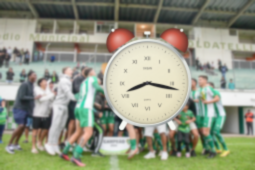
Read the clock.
8:17
